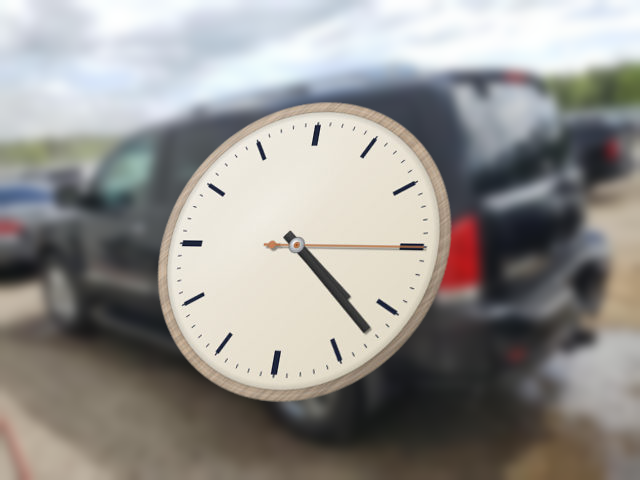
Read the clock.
4:22:15
